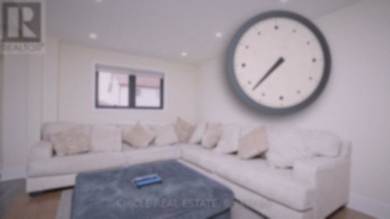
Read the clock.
7:38
